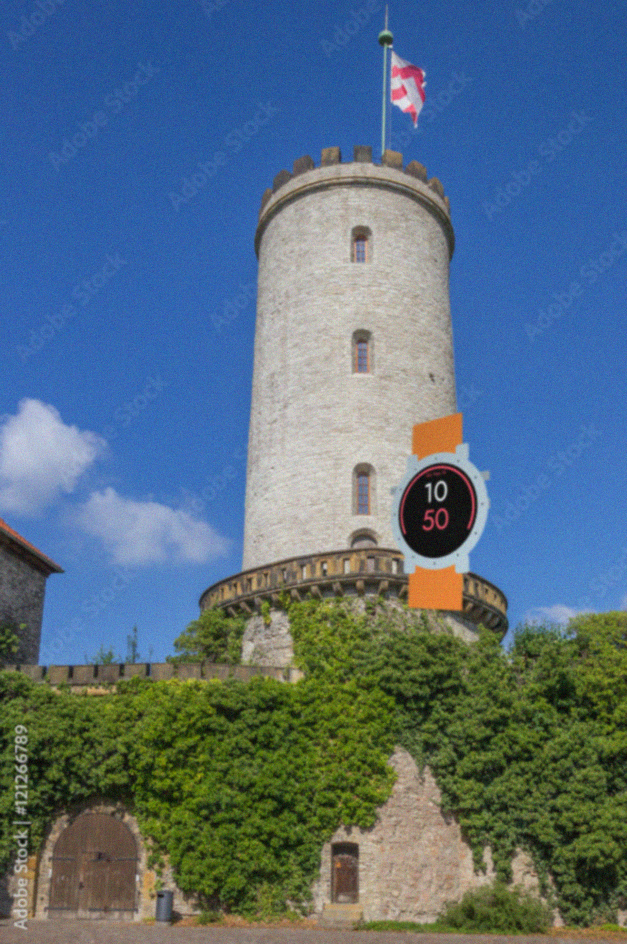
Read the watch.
10:50
